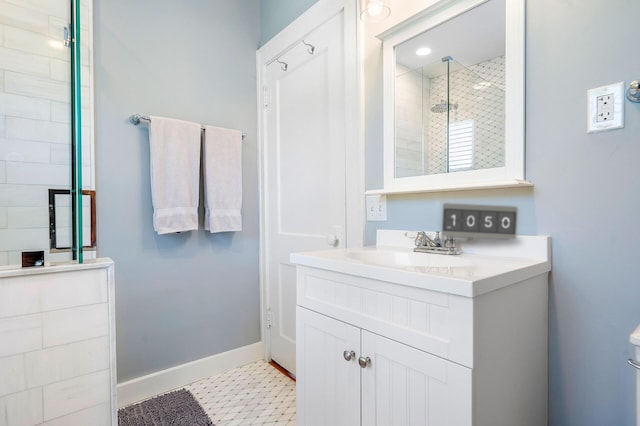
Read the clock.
10:50
